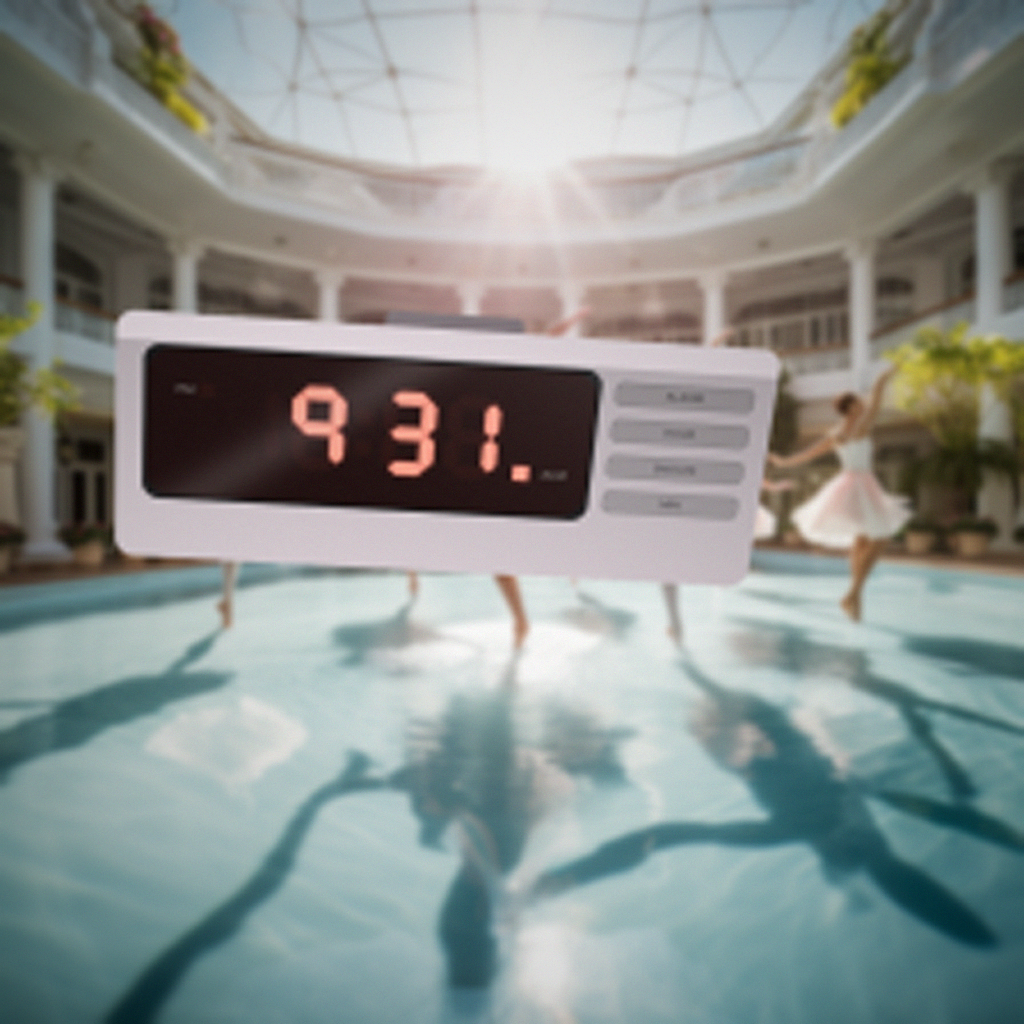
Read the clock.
9:31
